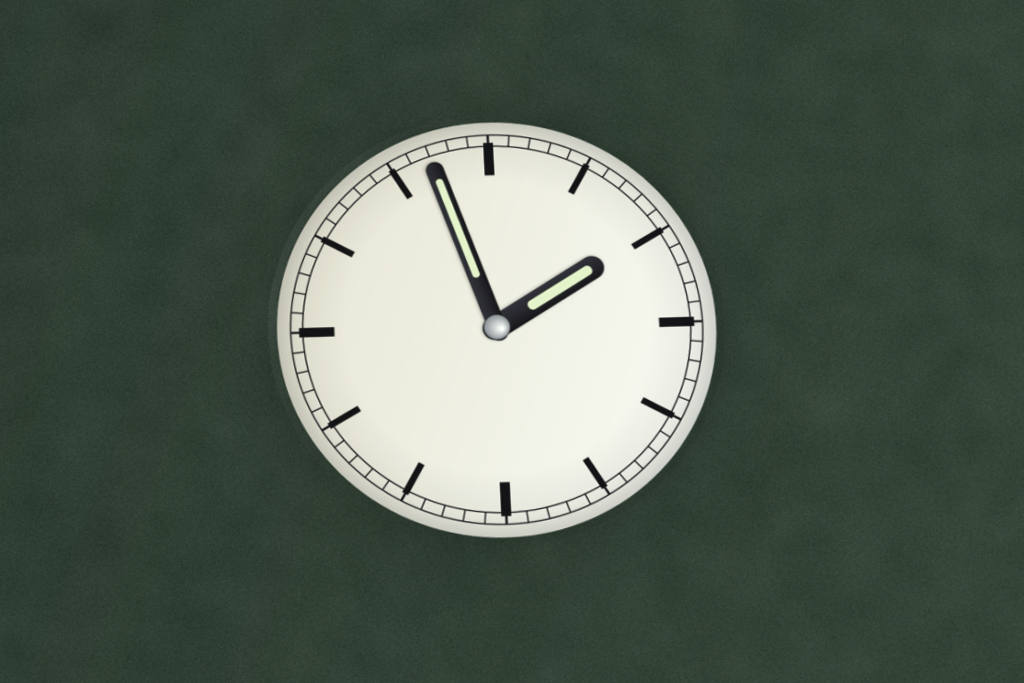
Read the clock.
1:57
